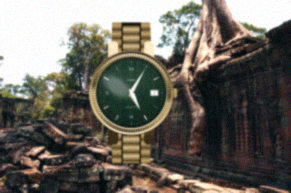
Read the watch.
5:05
